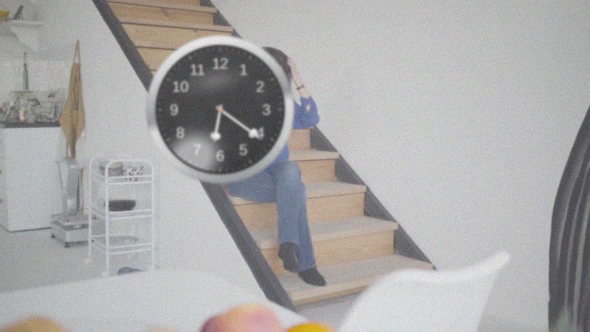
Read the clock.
6:21
